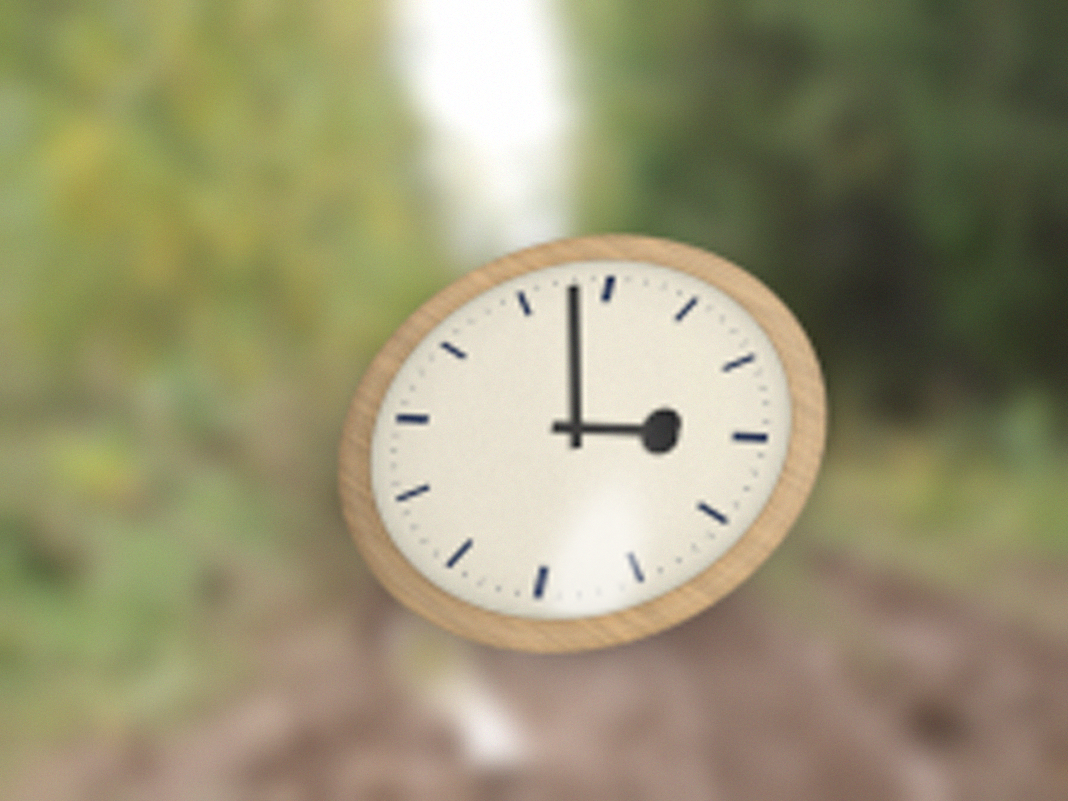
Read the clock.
2:58
